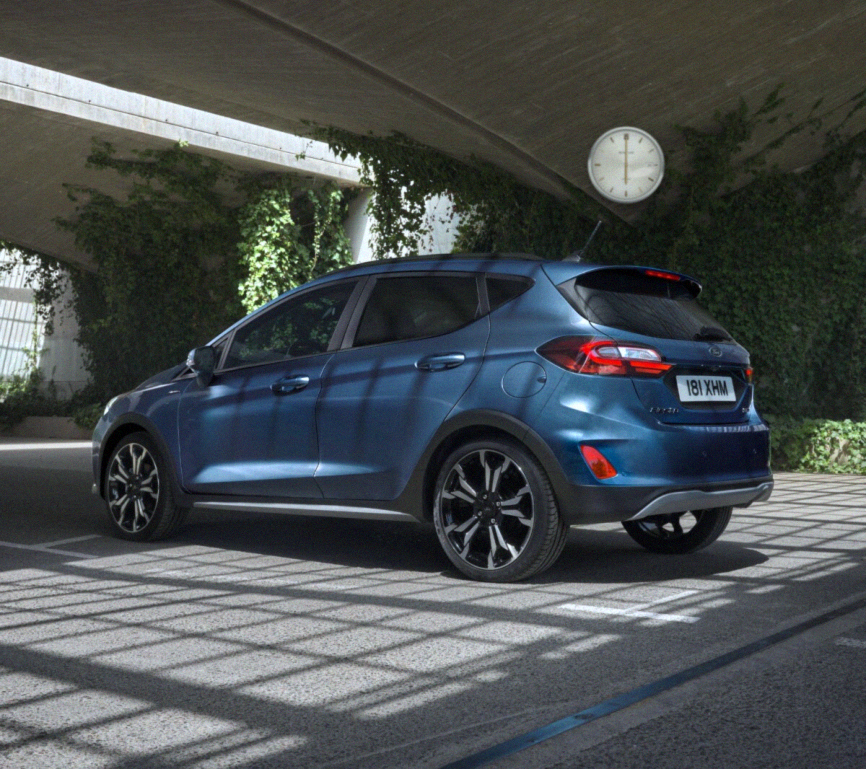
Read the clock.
6:00
